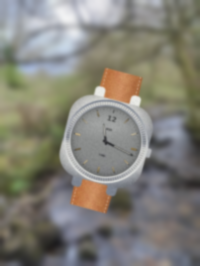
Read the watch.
11:17
